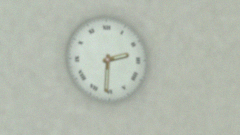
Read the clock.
2:31
